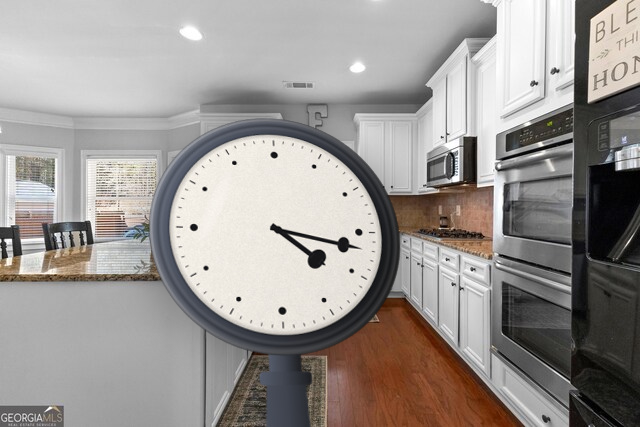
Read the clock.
4:17
